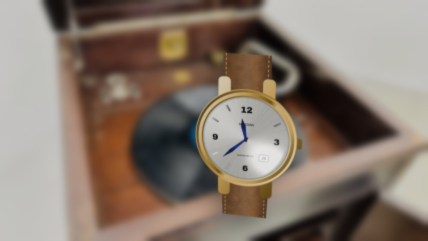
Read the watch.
11:38
